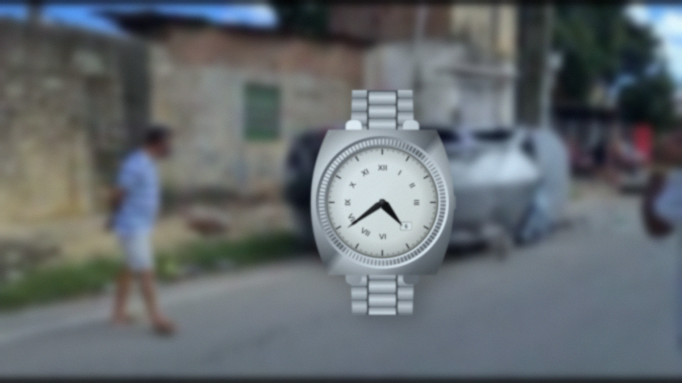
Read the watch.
4:39
